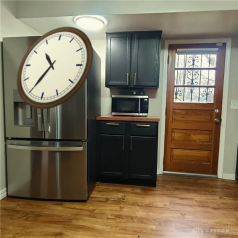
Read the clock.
10:35
